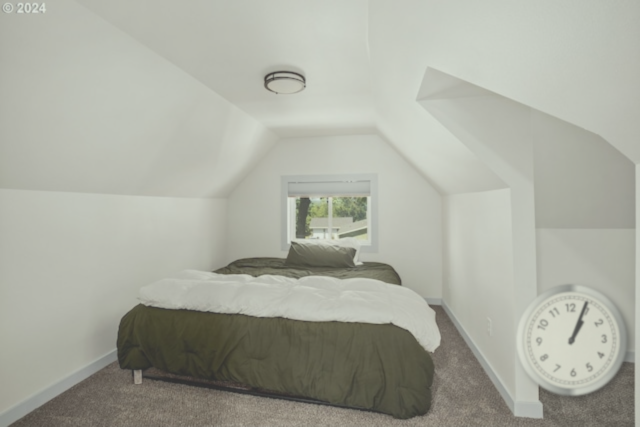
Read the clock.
1:04
